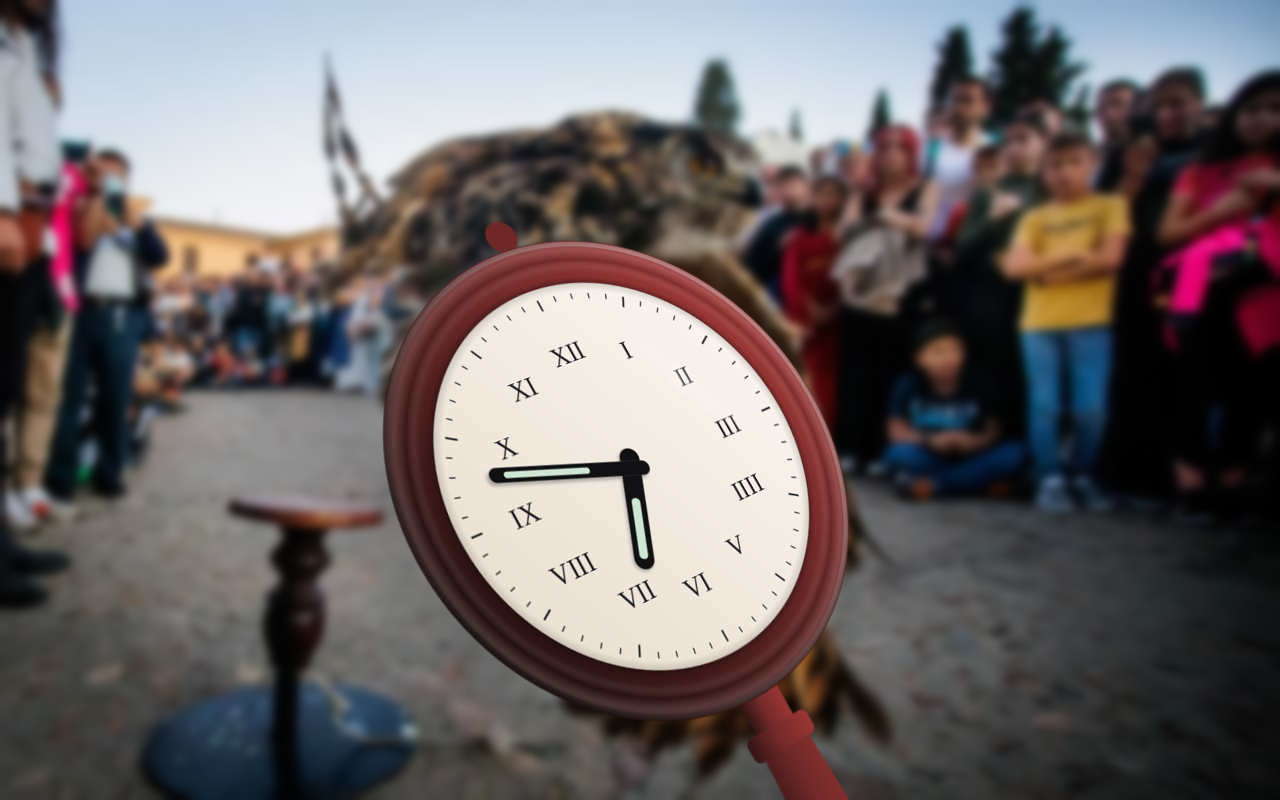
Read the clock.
6:48
